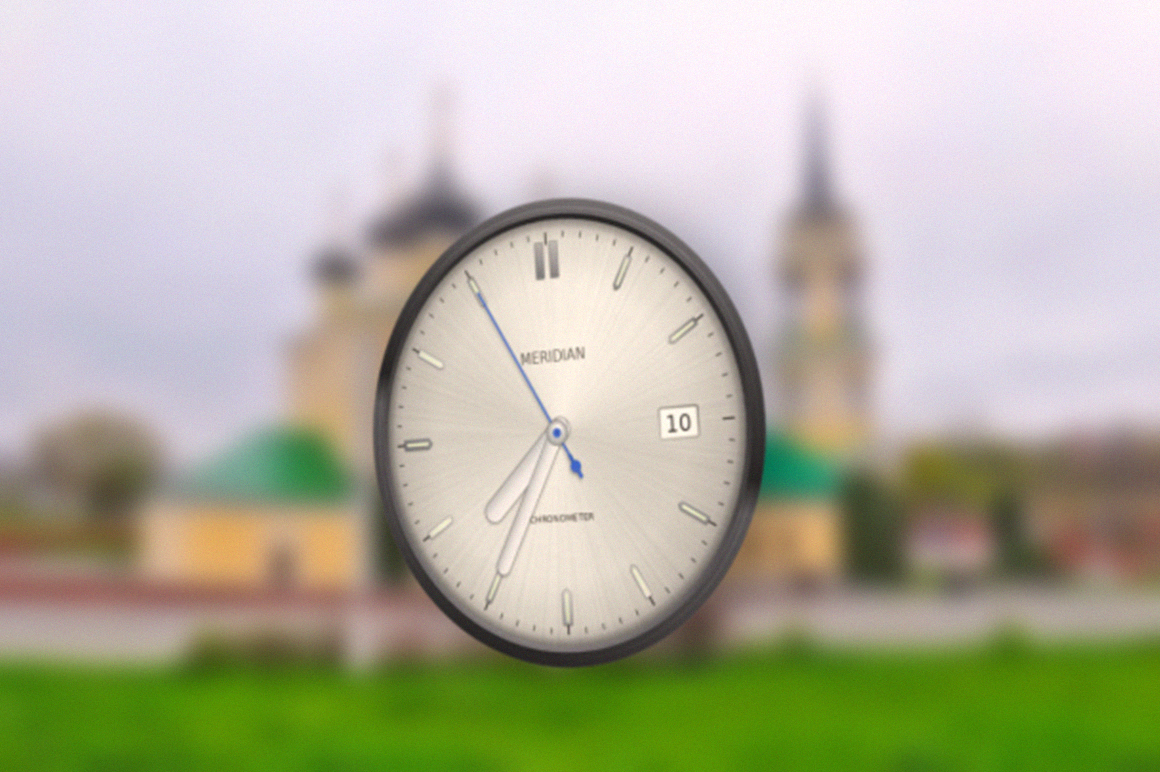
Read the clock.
7:34:55
